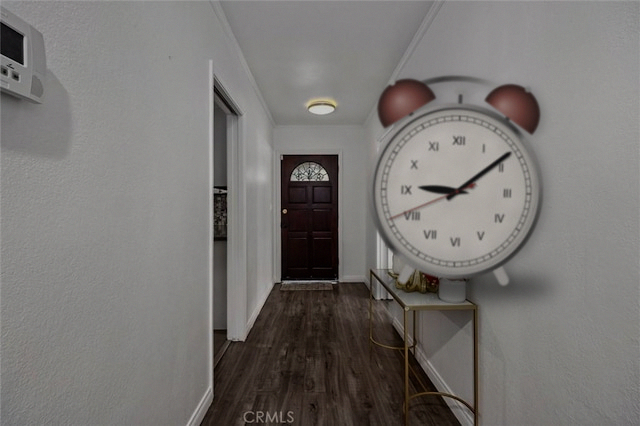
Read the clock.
9:08:41
